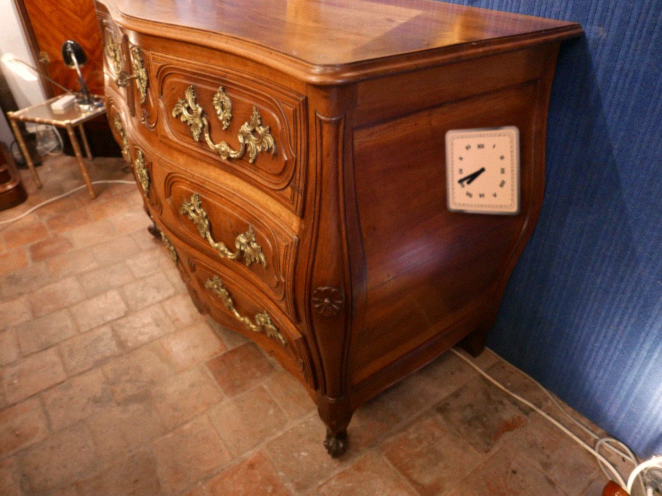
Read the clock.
7:41
